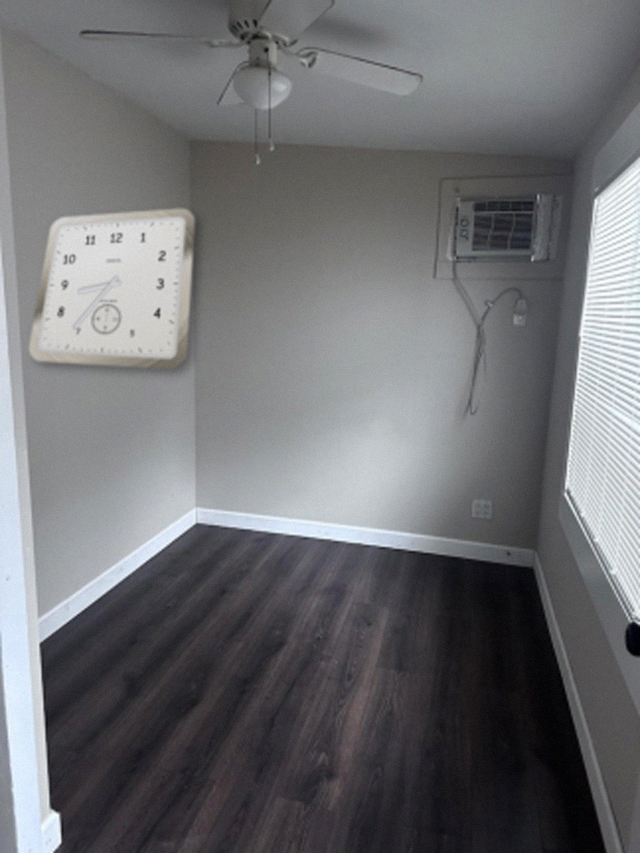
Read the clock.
8:36
